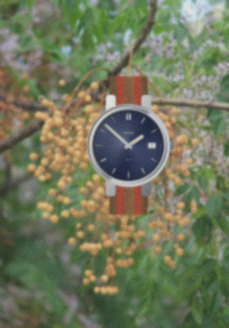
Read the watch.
1:52
